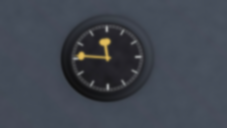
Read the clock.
11:46
